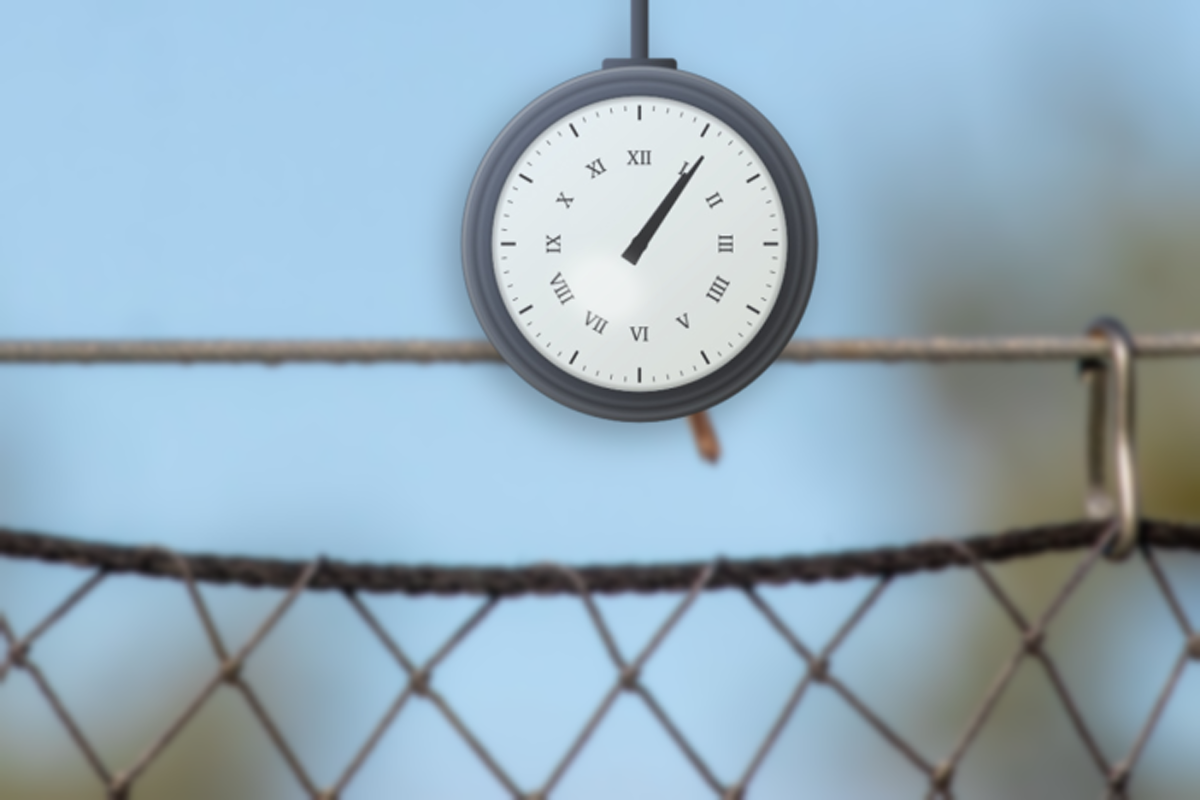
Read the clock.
1:06
